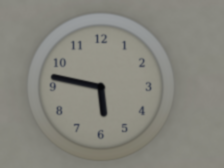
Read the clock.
5:47
